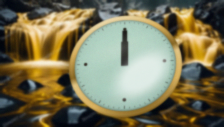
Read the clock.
12:00
